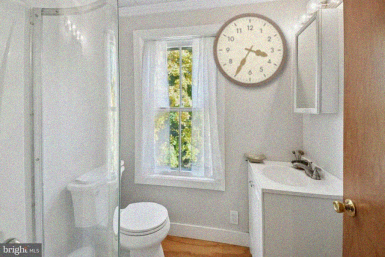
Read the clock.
3:35
